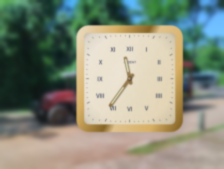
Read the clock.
11:36
